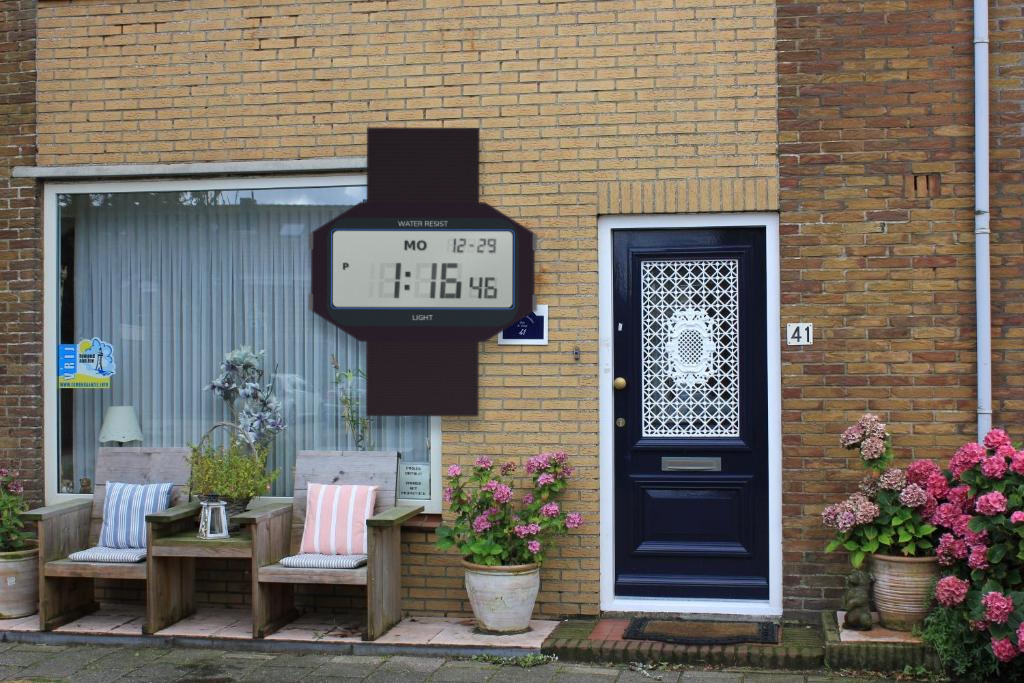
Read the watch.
1:16:46
